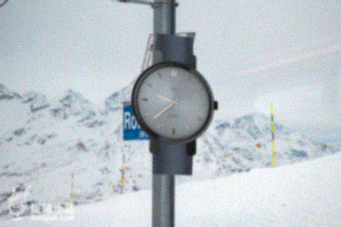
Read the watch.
9:38
